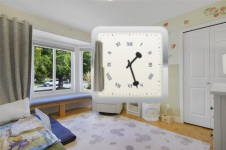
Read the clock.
1:27
